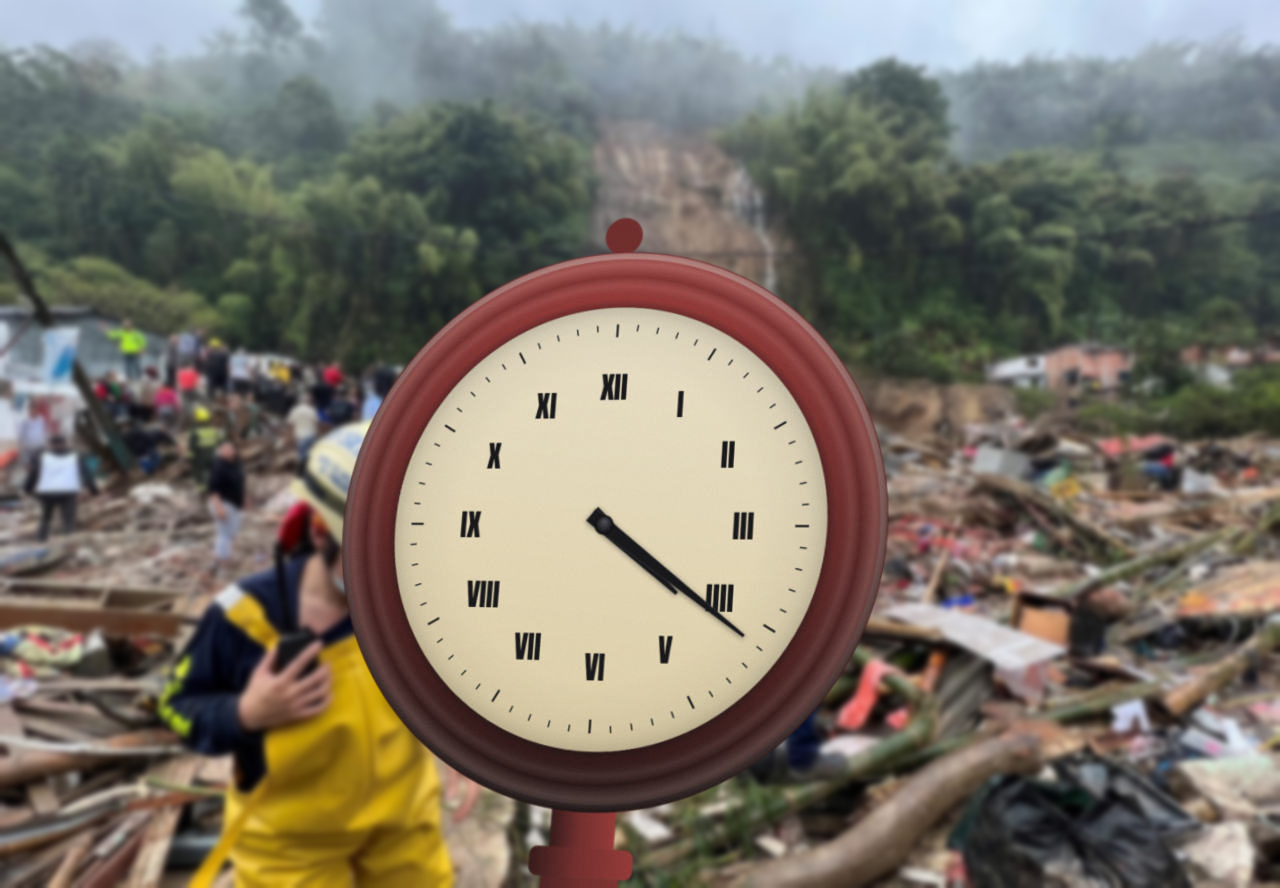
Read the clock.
4:21
